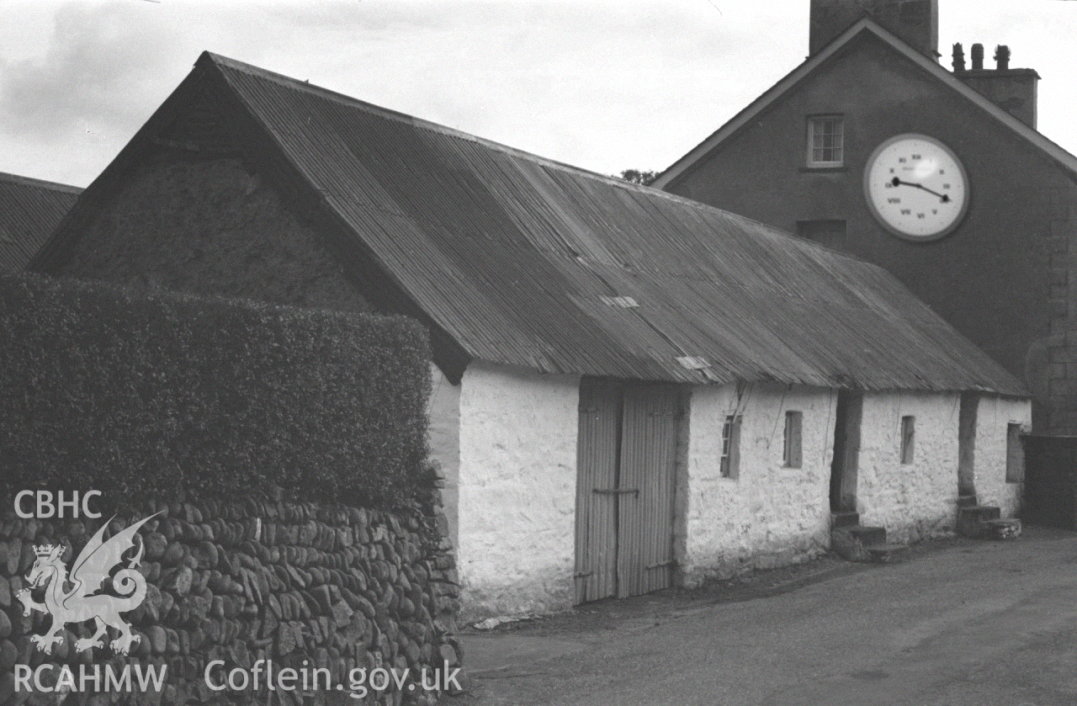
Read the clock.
9:19
